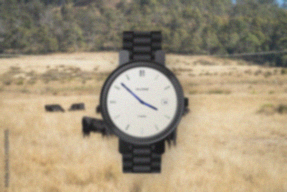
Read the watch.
3:52
